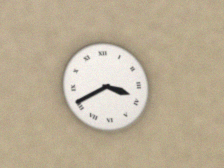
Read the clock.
3:41
